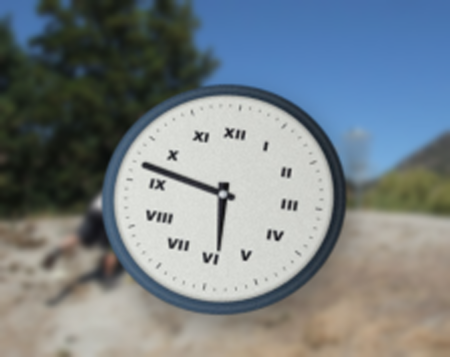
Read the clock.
5:47
